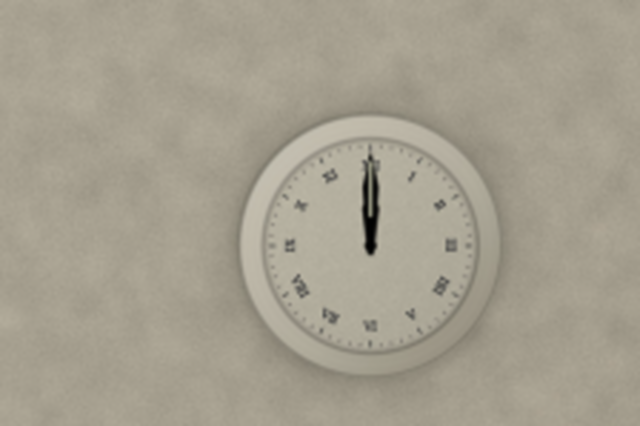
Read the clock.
12:00
